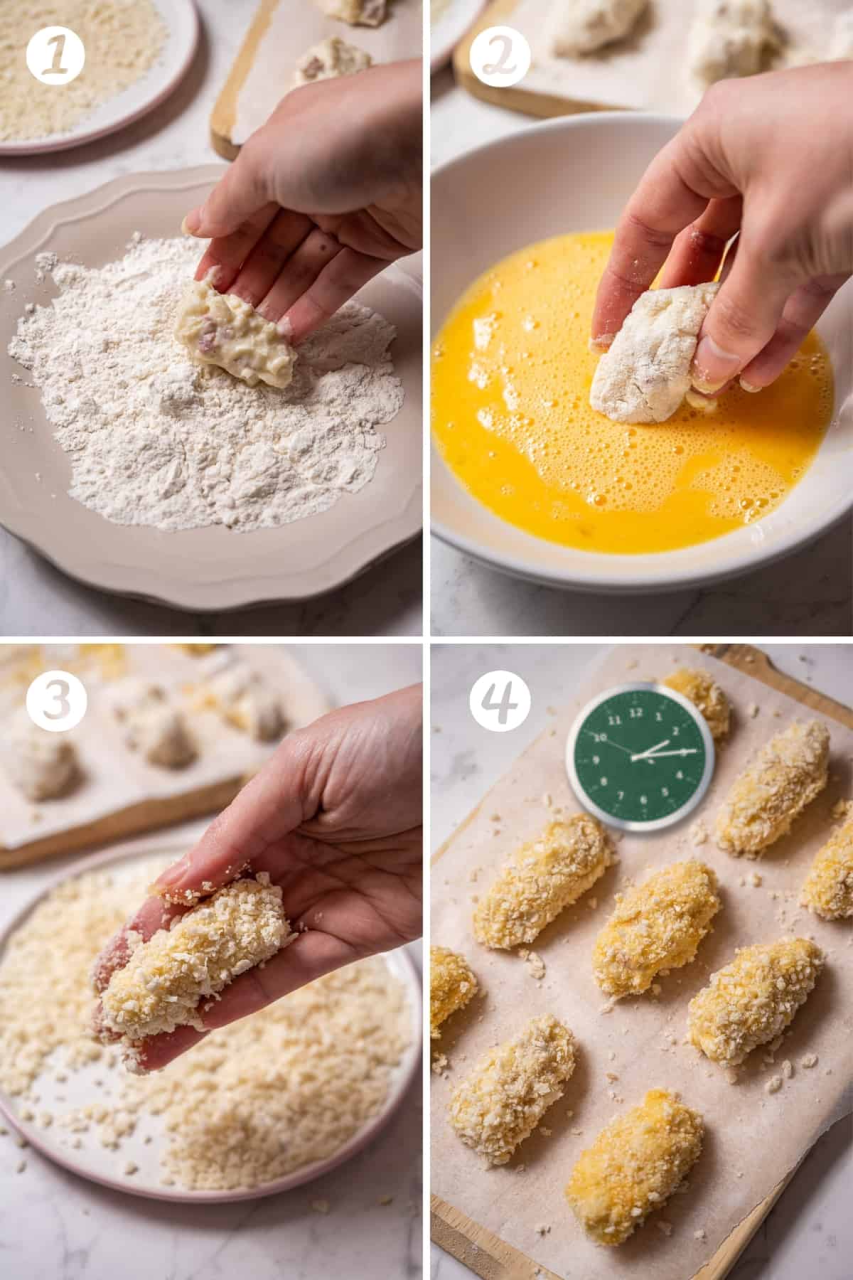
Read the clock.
2:14:50
